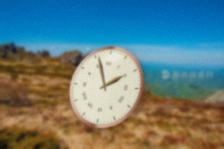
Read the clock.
1:56
